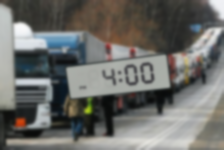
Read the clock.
4:00
